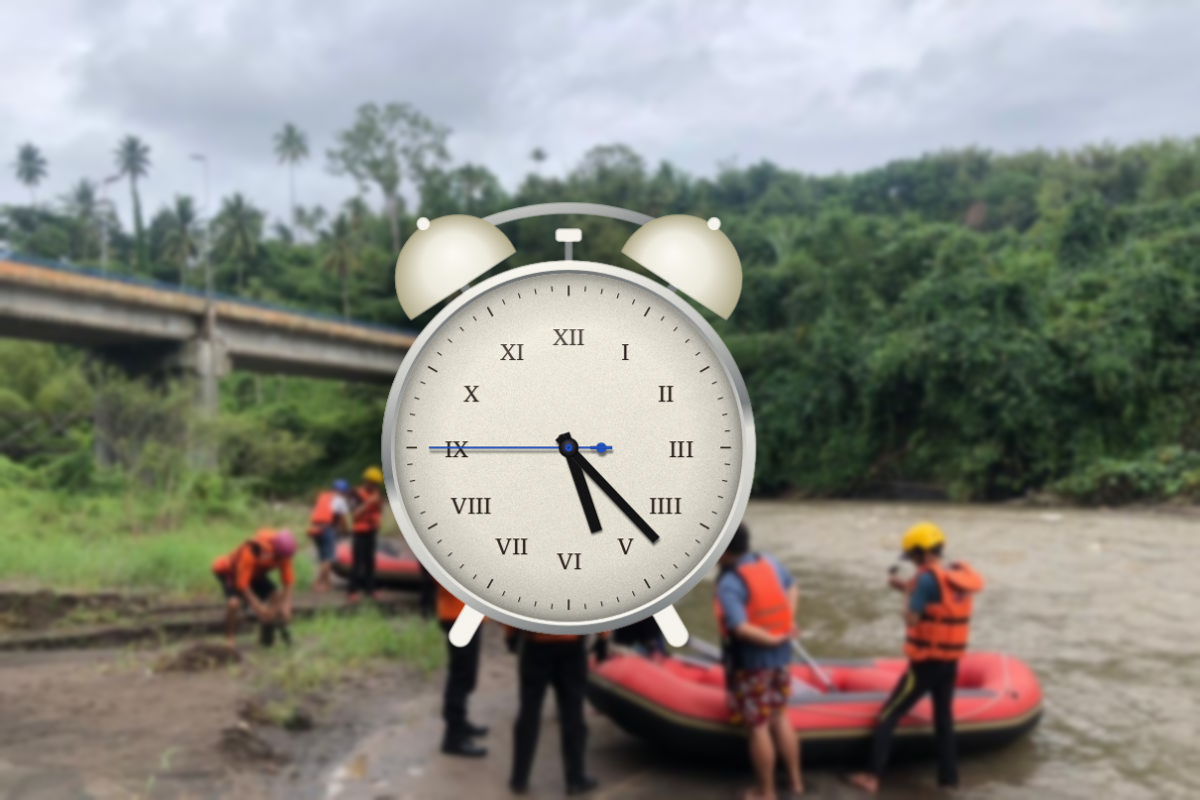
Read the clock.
5:22:45
